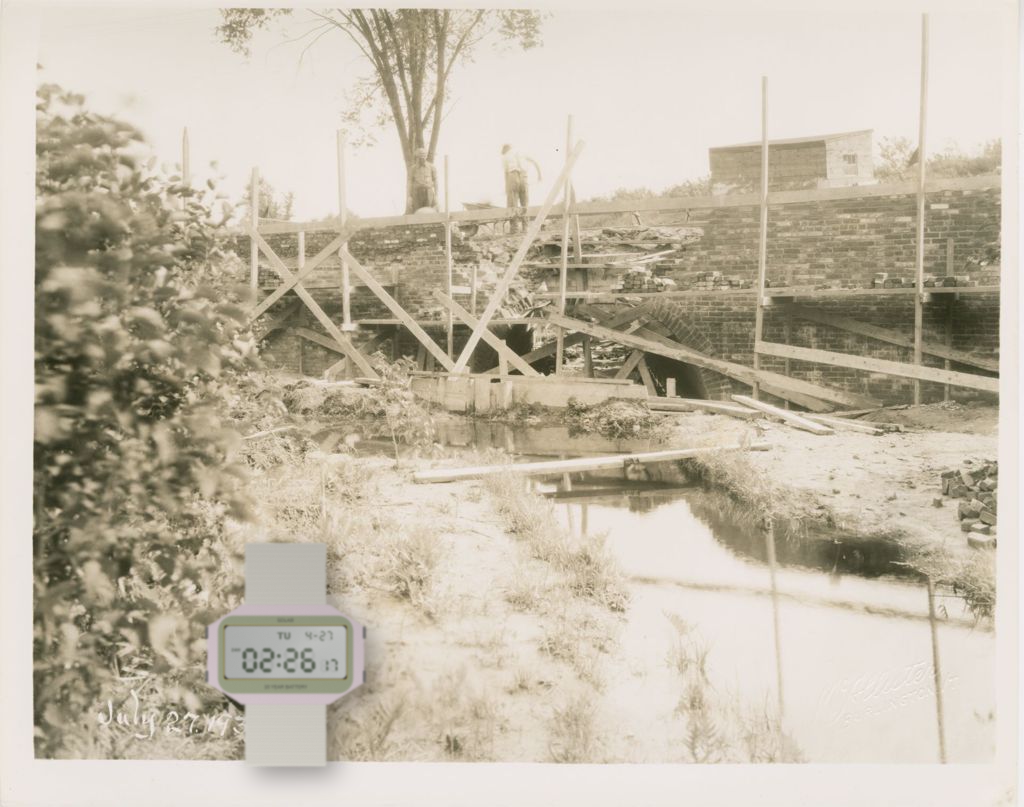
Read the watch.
2:26:17
